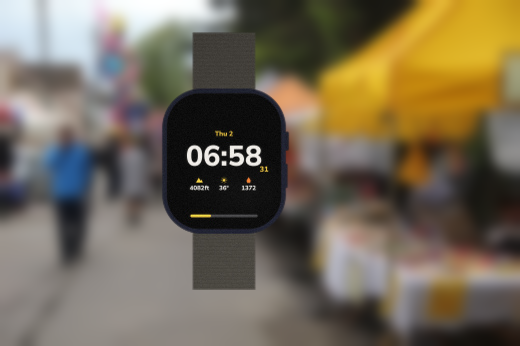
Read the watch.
6:58
